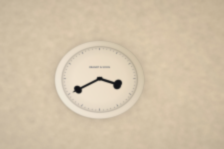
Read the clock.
3:40
